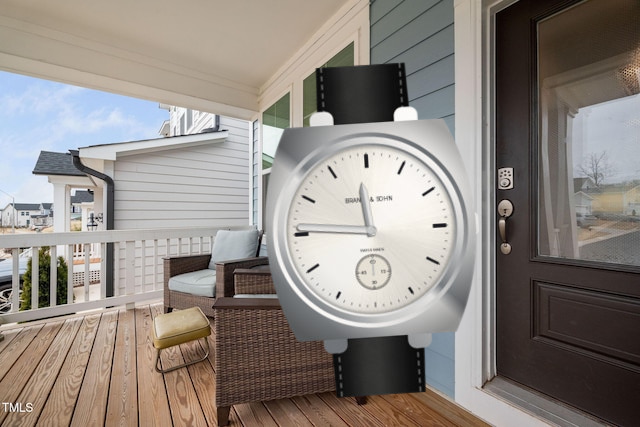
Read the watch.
11:46
